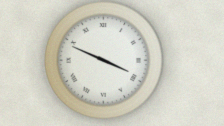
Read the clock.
3:49
